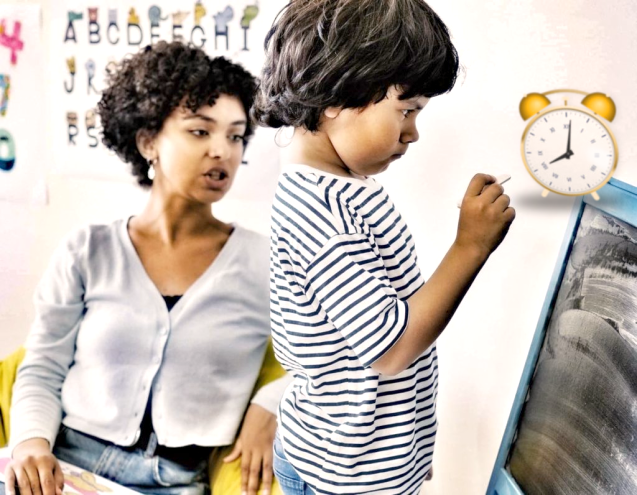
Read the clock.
8:01
